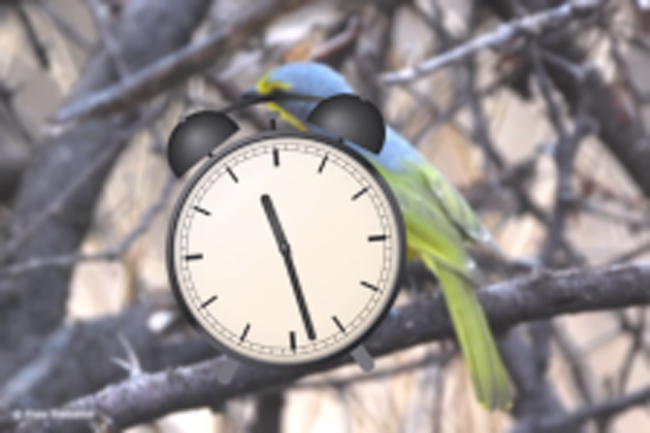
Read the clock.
11:28
